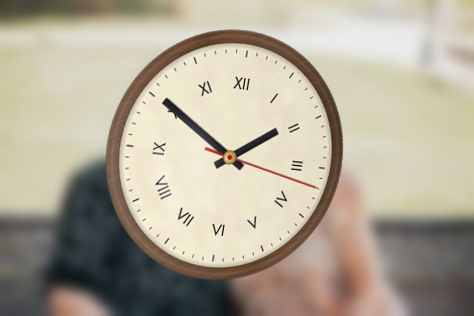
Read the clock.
1:50:17
